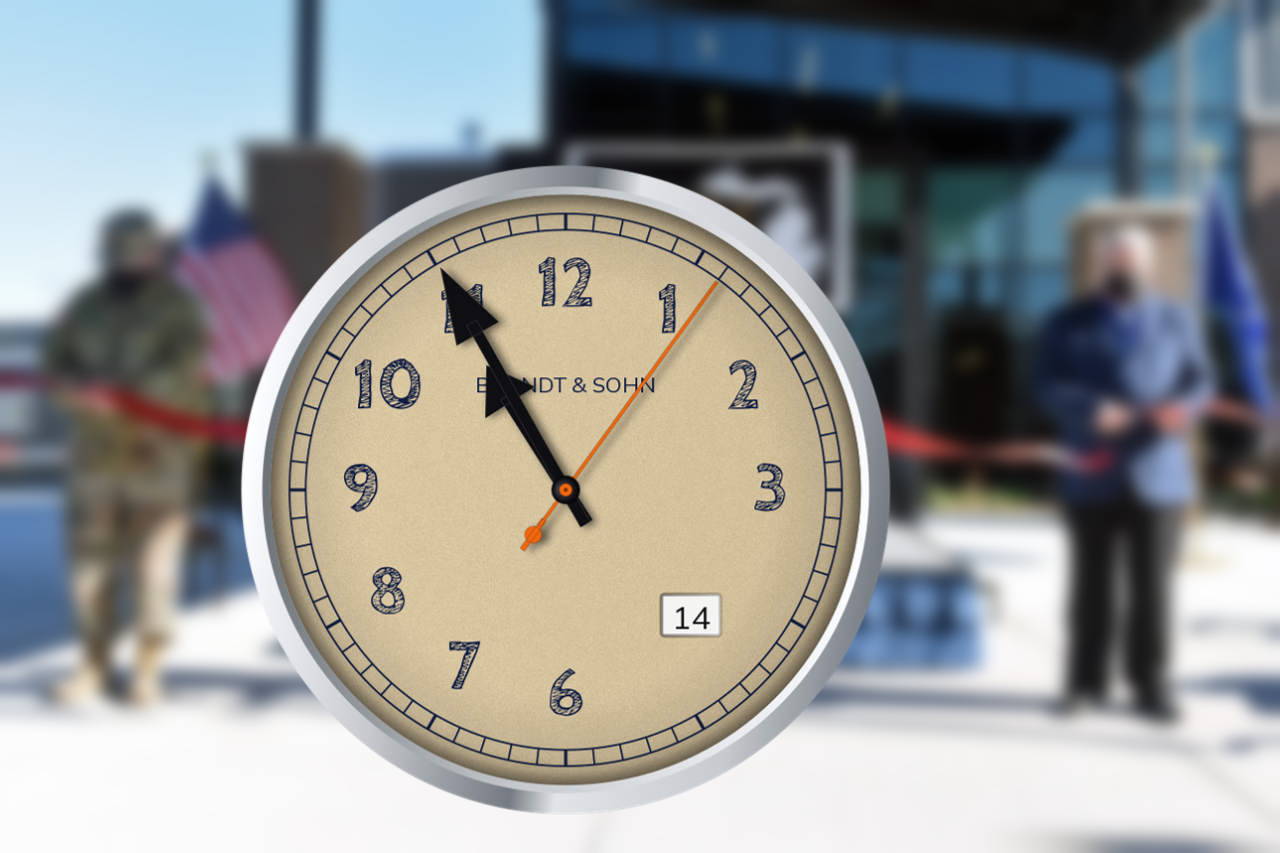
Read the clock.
10:55:06
